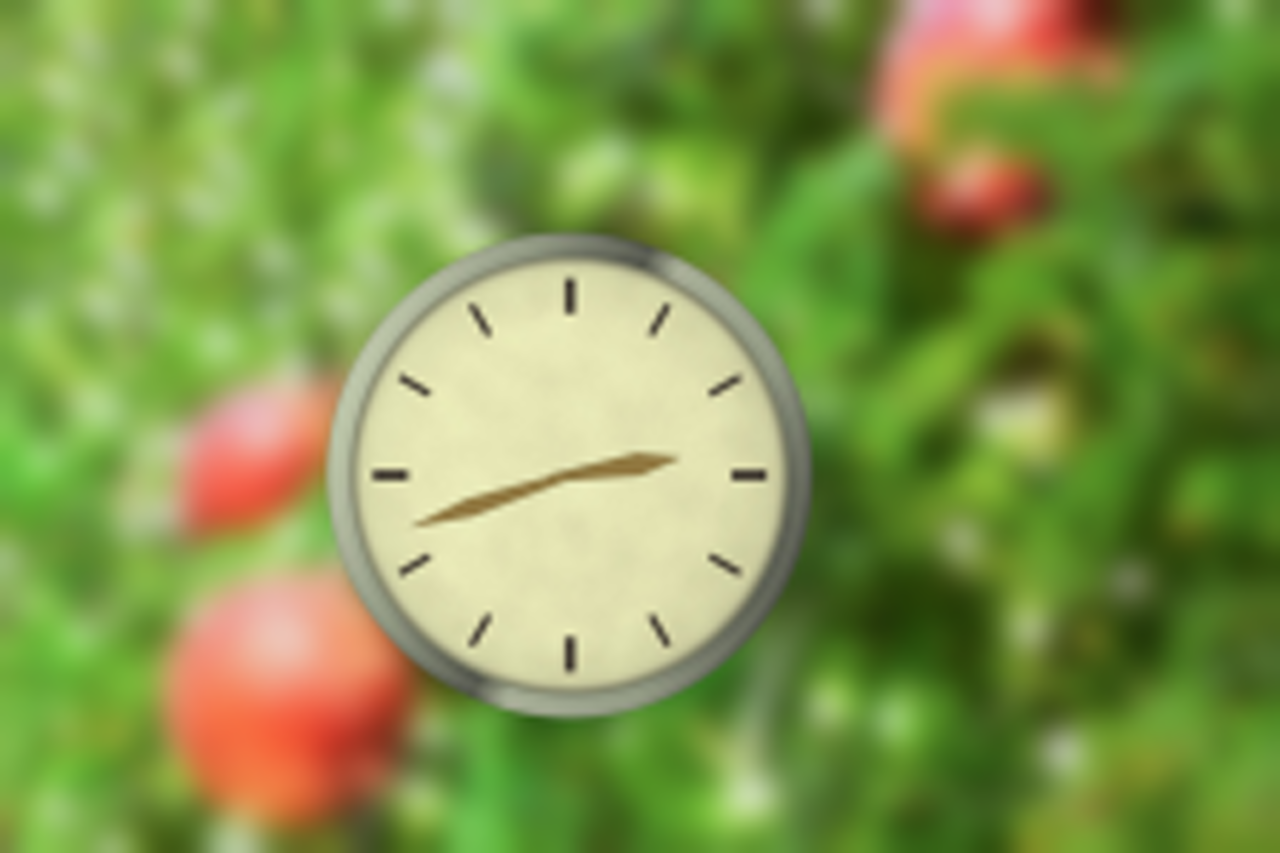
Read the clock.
2:42
